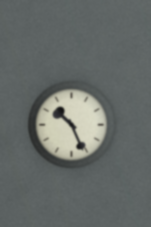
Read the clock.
10:26
